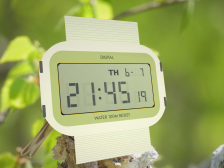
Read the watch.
21:45:19
